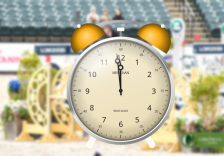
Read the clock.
11:59
